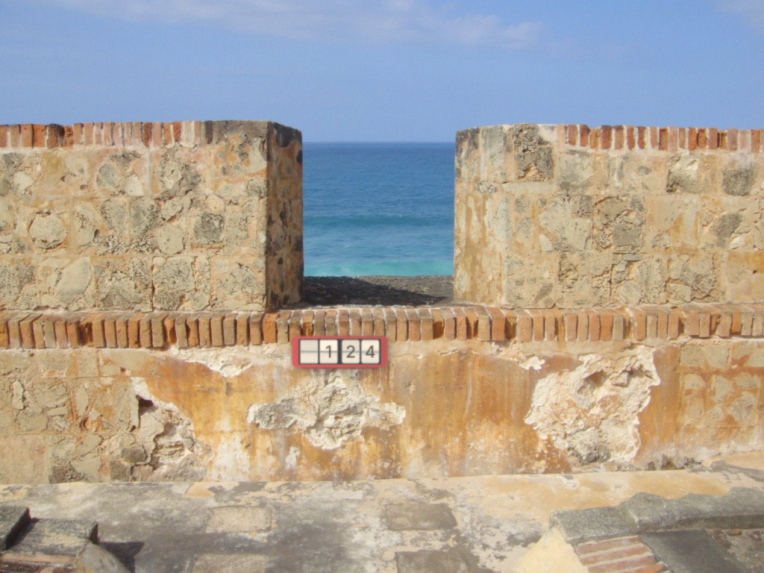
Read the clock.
1:24
